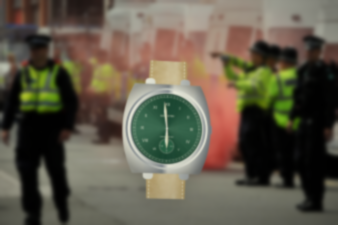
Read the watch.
5:59
